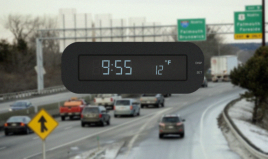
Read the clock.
9:55
